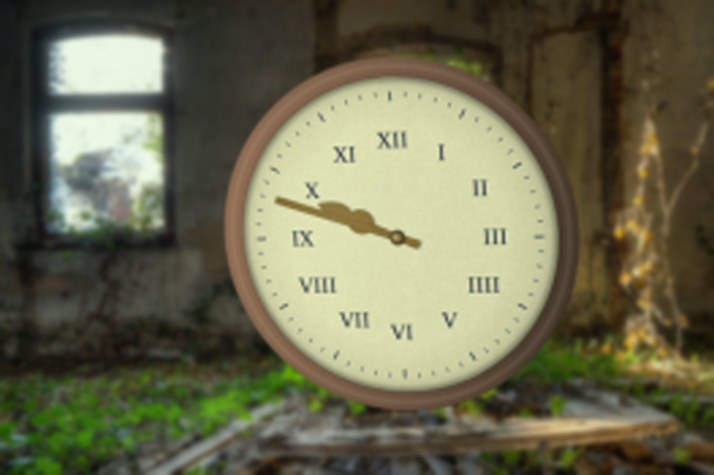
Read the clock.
9:48
